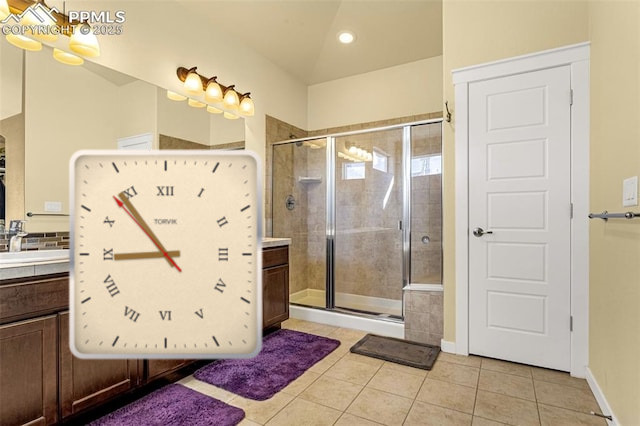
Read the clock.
8:53:53
